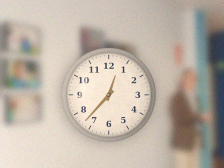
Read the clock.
12:37
